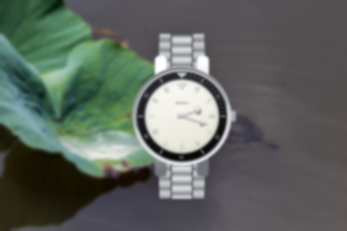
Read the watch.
2:18
